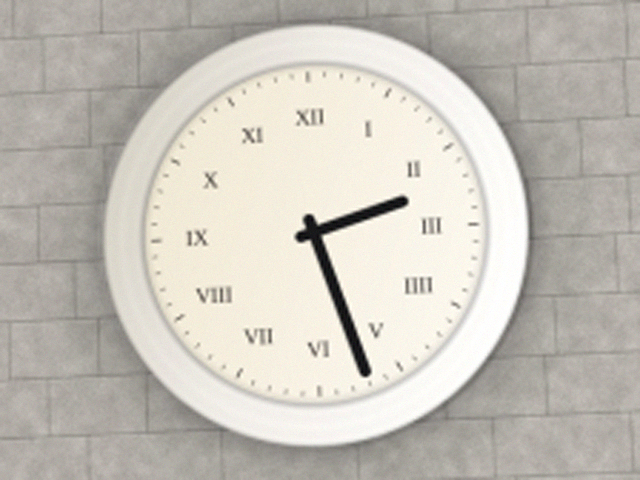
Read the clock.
2:27
